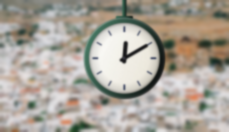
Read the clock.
12:10
